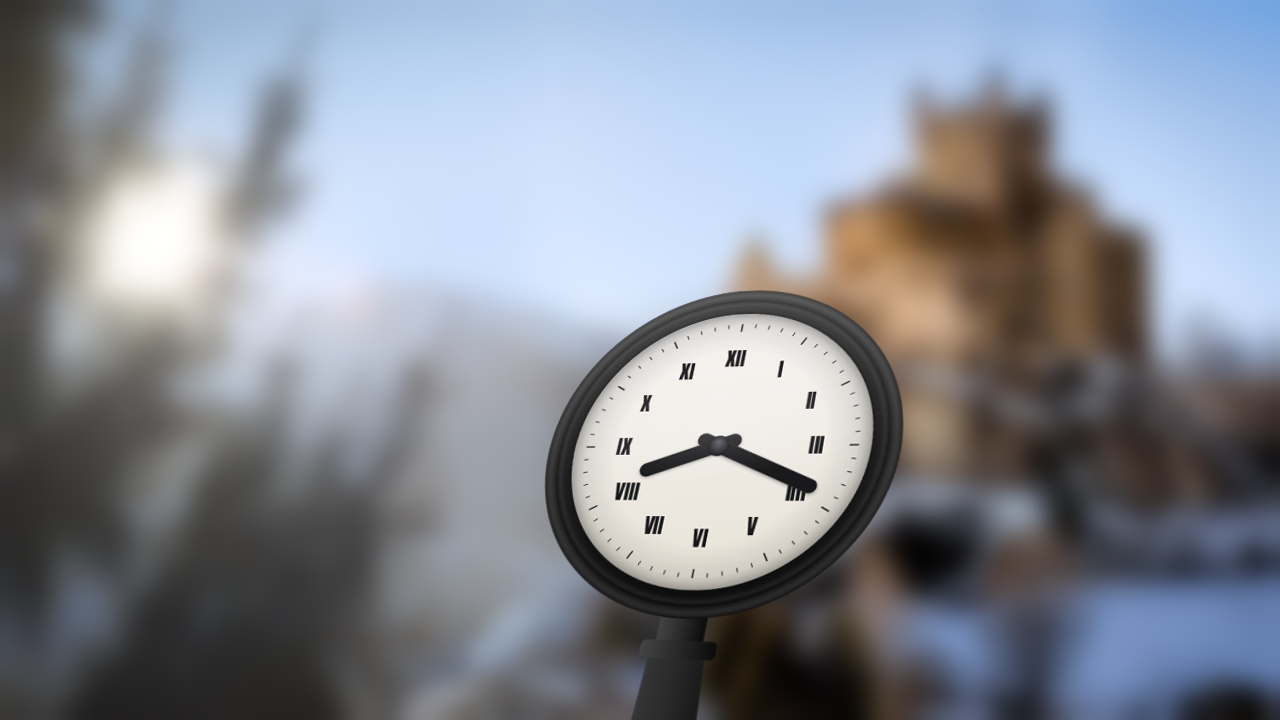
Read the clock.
8:19
